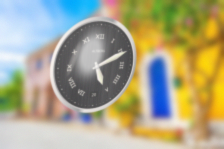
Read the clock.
5:11
